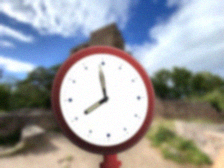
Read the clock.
7:59
